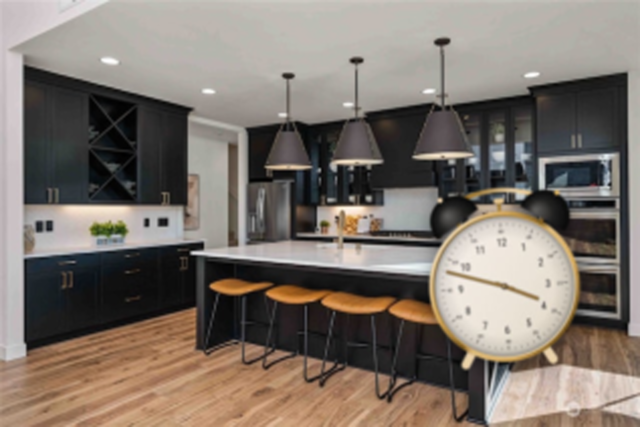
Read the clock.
3:48
